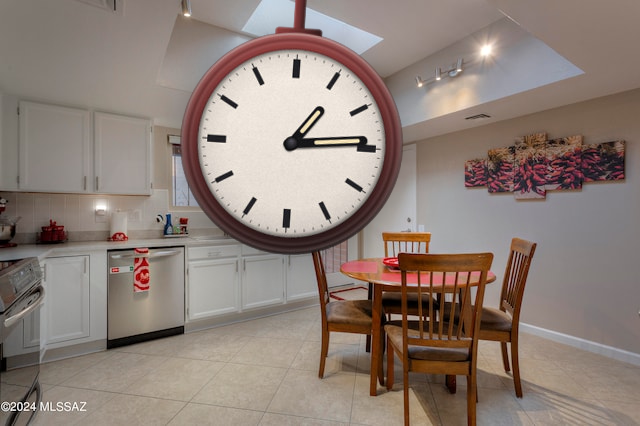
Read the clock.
1:14
